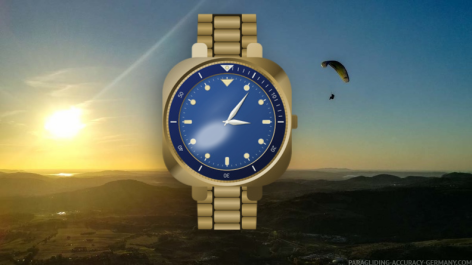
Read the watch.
3:06
